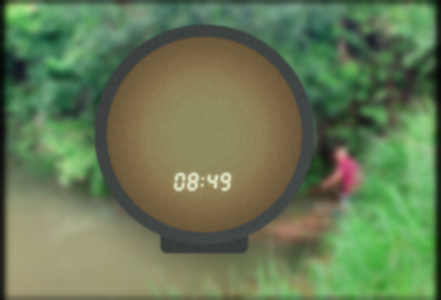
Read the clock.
8:49
